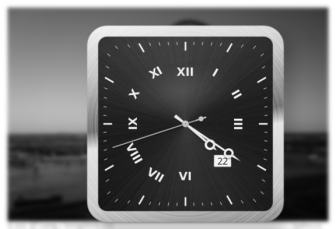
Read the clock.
4:20:42
